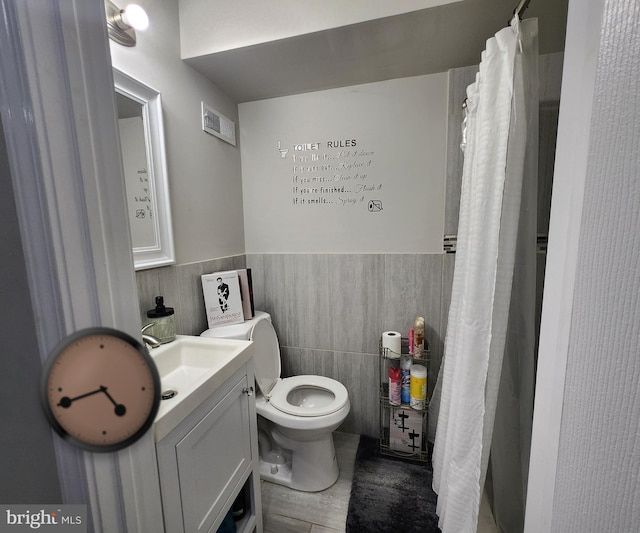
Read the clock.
4:42
